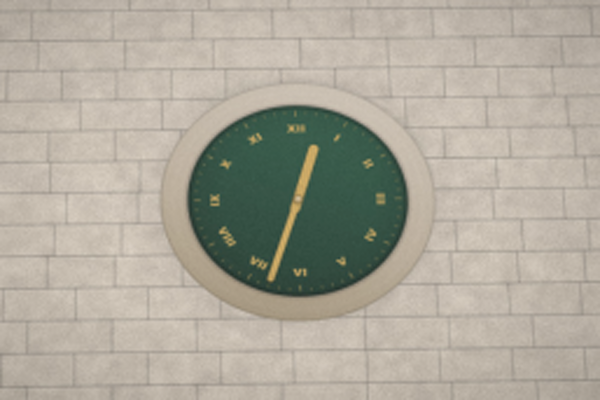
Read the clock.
12:33
